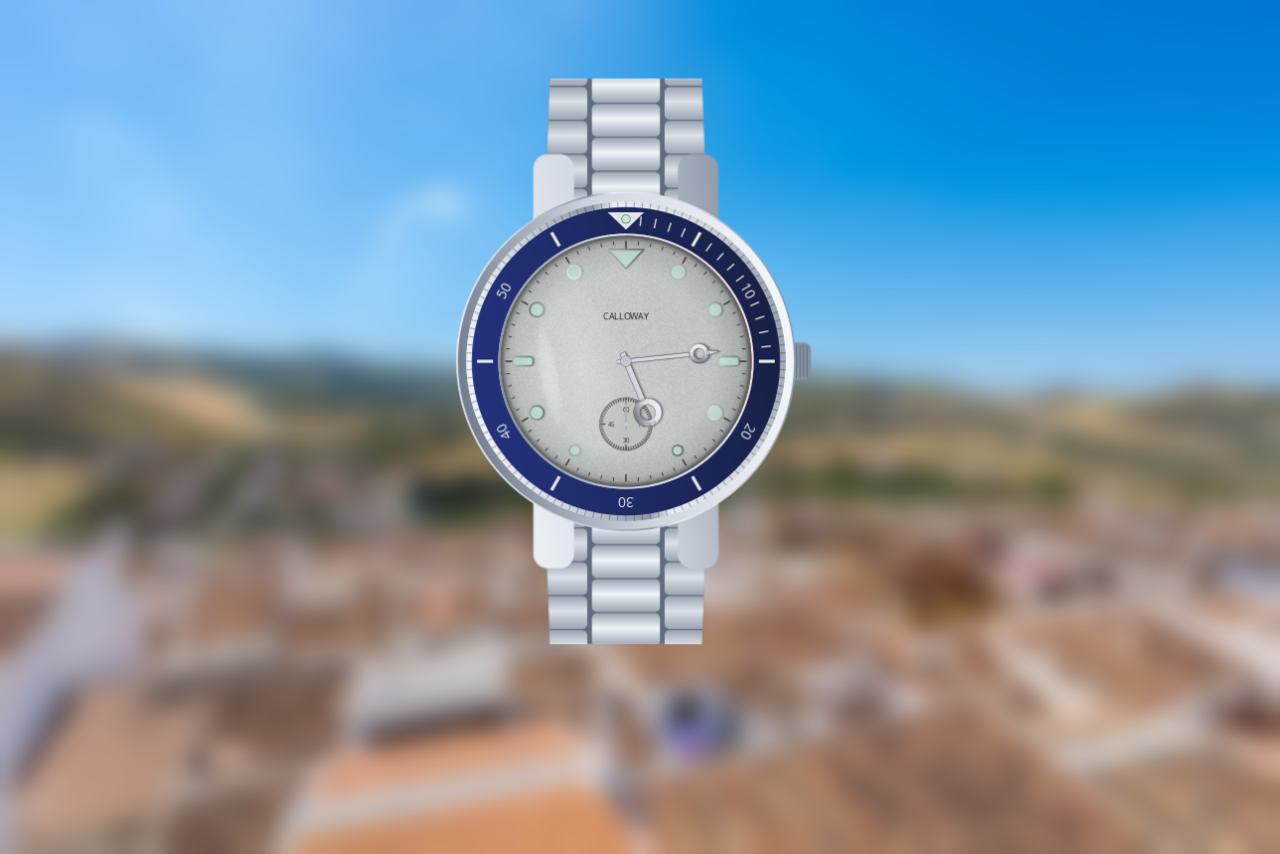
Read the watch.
5:14
